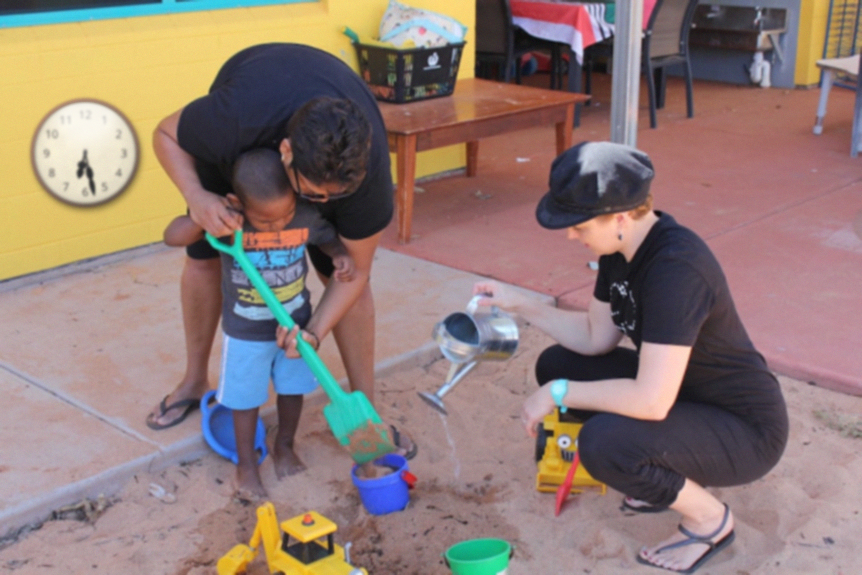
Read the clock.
6:28
